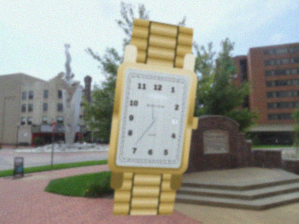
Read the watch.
11:36
